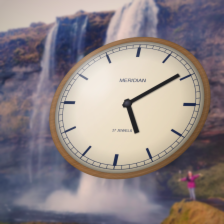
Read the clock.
5:09
